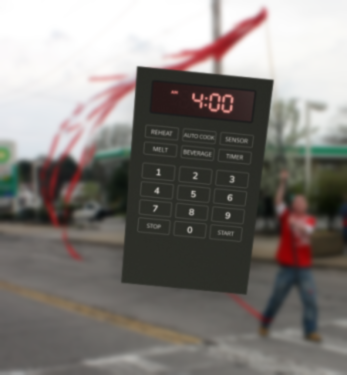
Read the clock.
4:00
